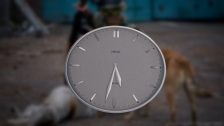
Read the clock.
5:32
